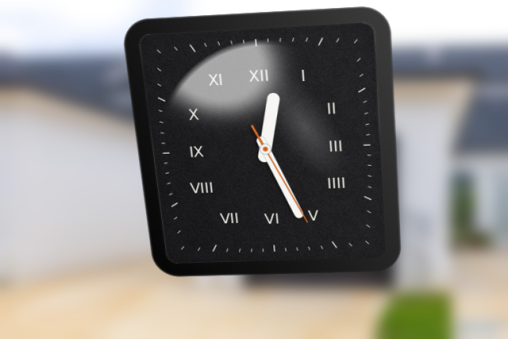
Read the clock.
12:26:26
